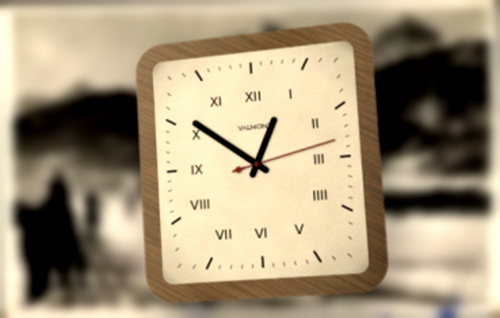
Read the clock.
12:51:13
